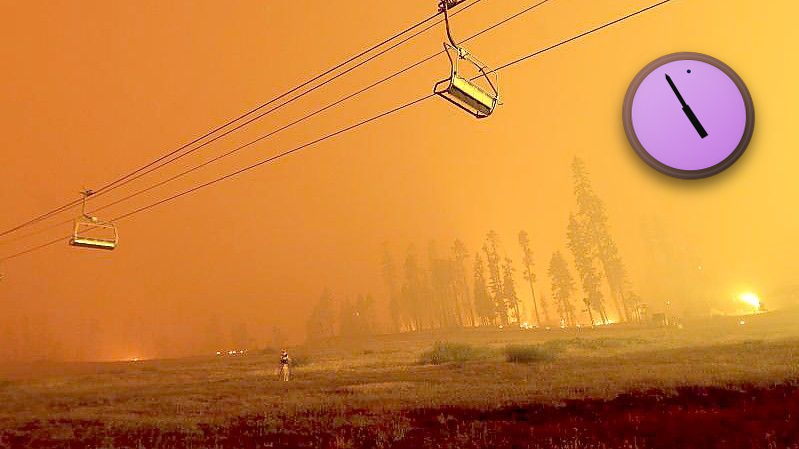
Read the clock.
4:55
